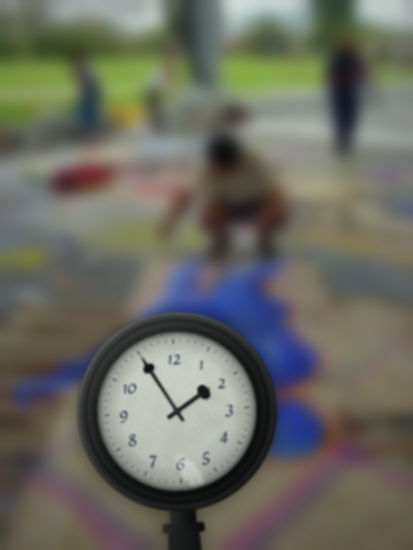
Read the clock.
1:55
